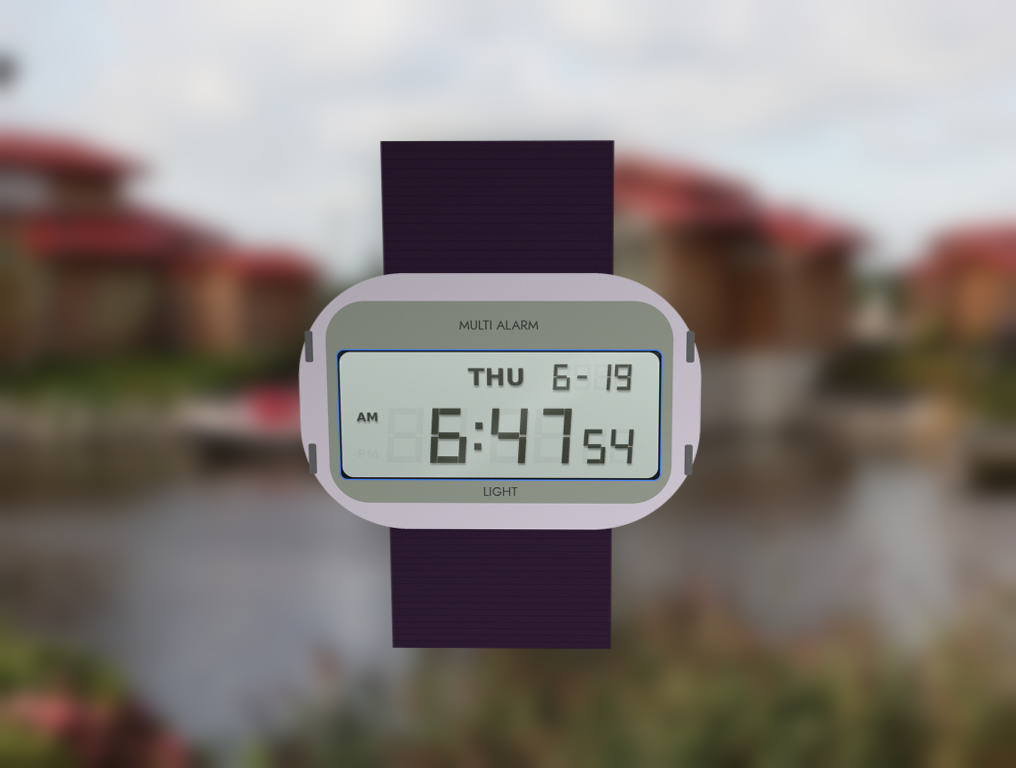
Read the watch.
6:47:54
